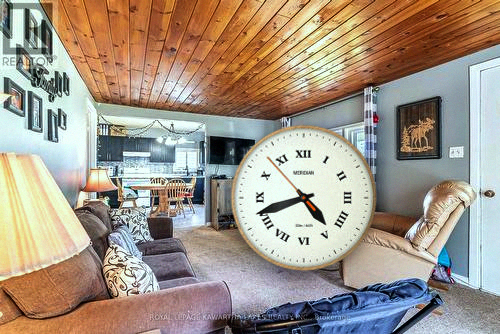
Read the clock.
4:41:53
